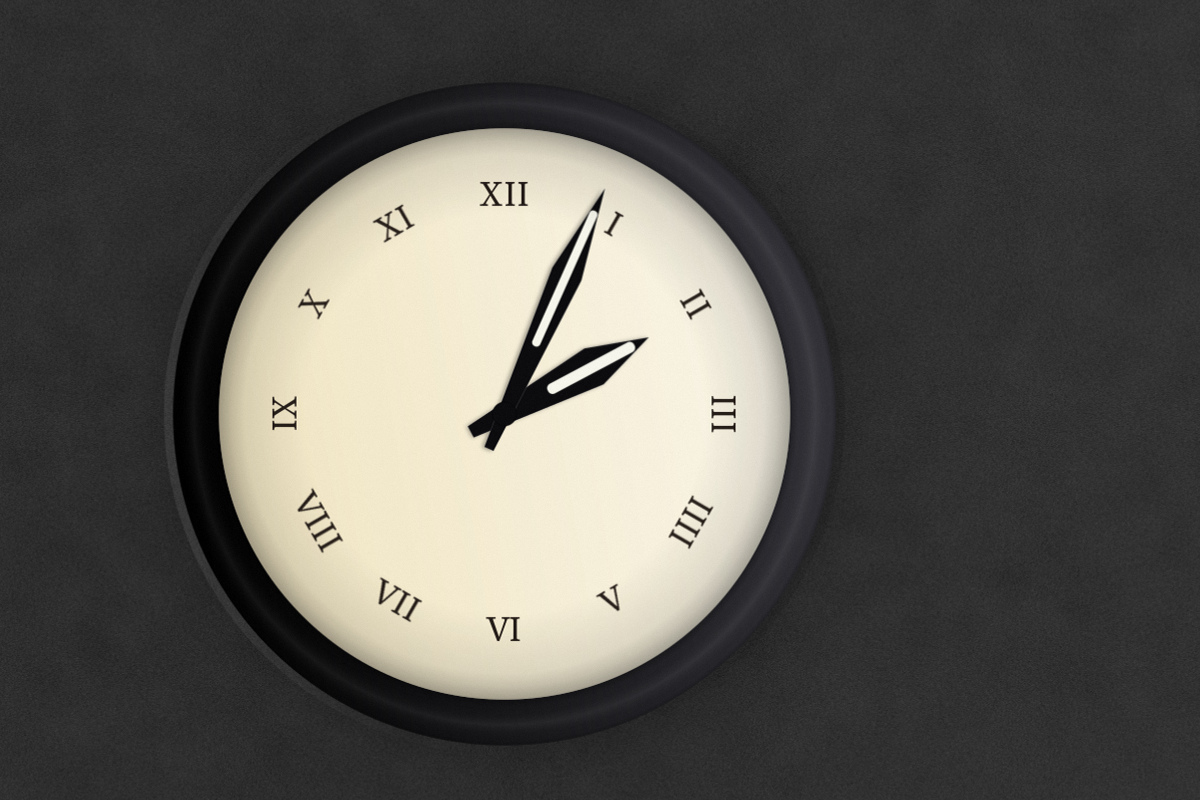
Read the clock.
2:04
